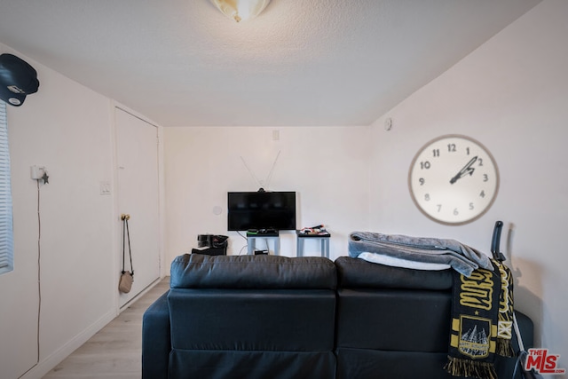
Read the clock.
2:08
